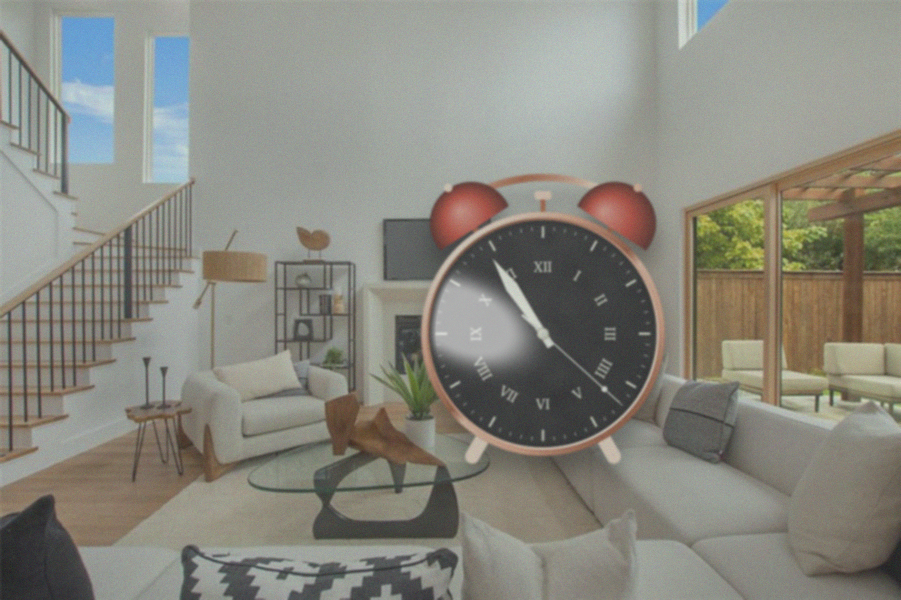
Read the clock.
10:54:22
